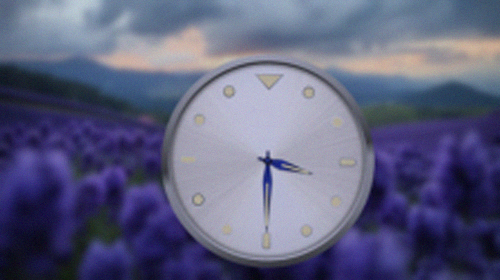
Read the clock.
3:30
